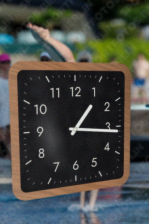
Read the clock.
1:16
